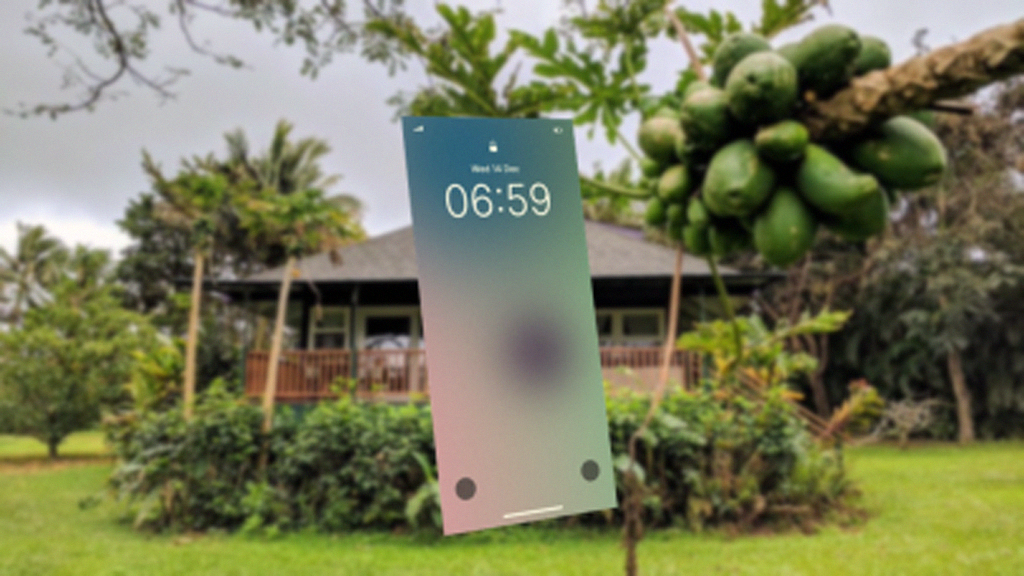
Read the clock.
6:59
